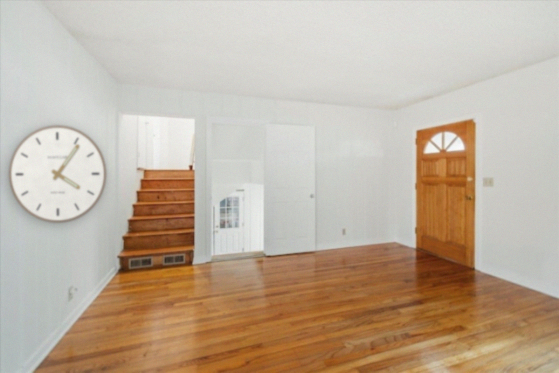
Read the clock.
4:06
